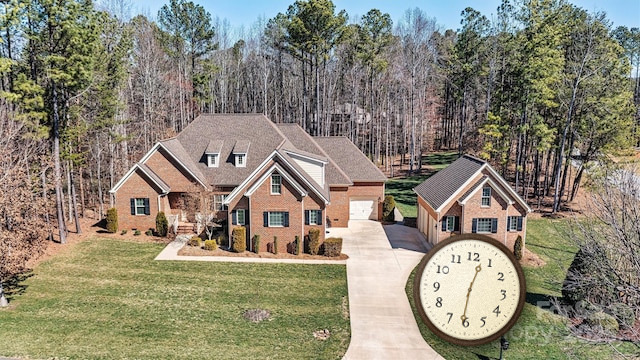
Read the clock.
12:31
